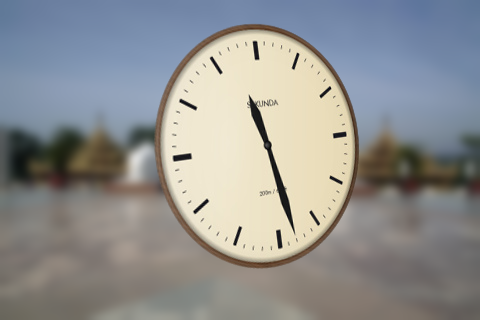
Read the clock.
11:28
